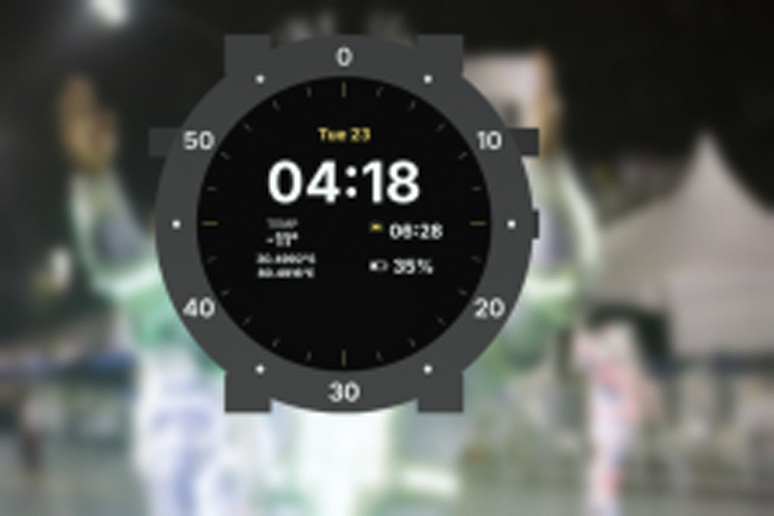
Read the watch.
4:18
